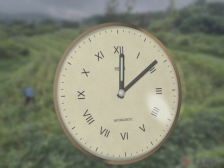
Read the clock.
12:09
